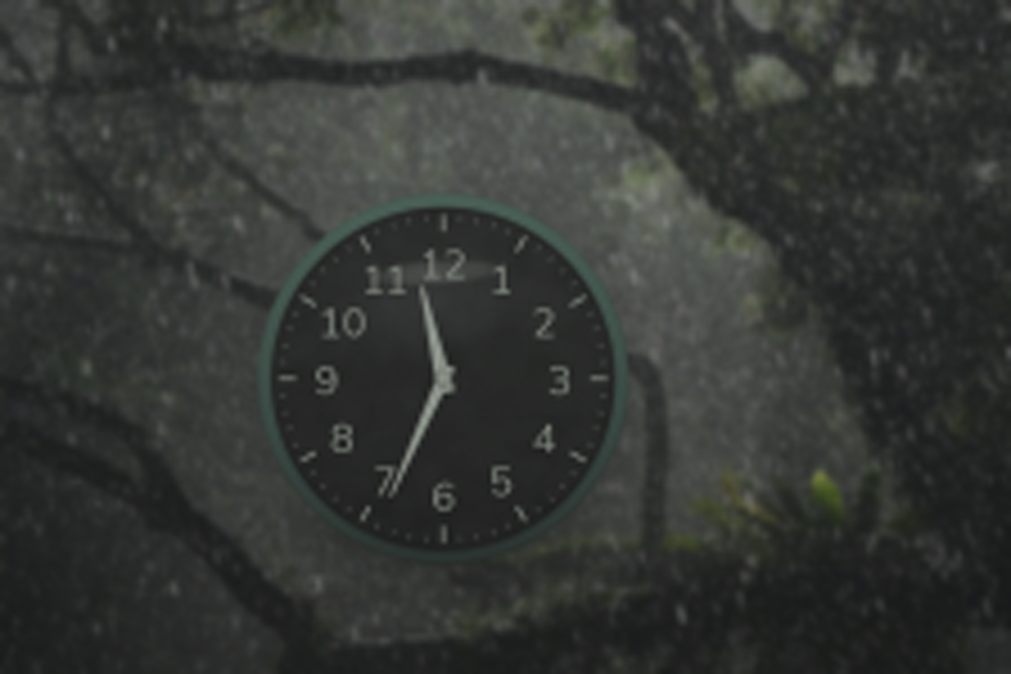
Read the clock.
11:34
